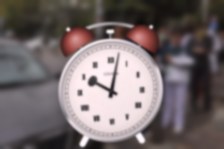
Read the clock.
10:02
